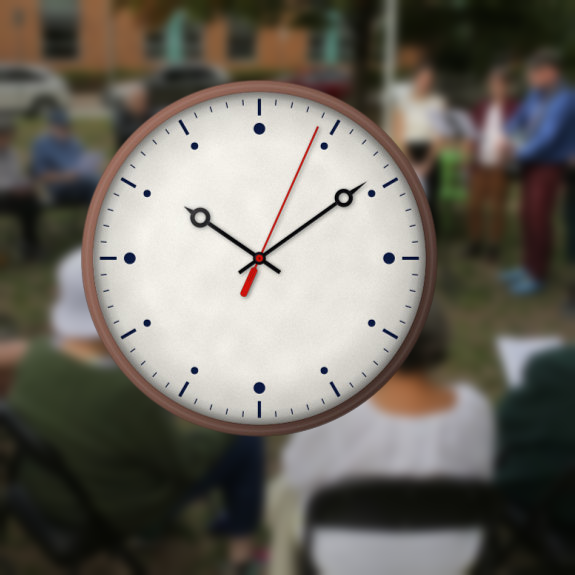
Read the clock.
10:09:04
